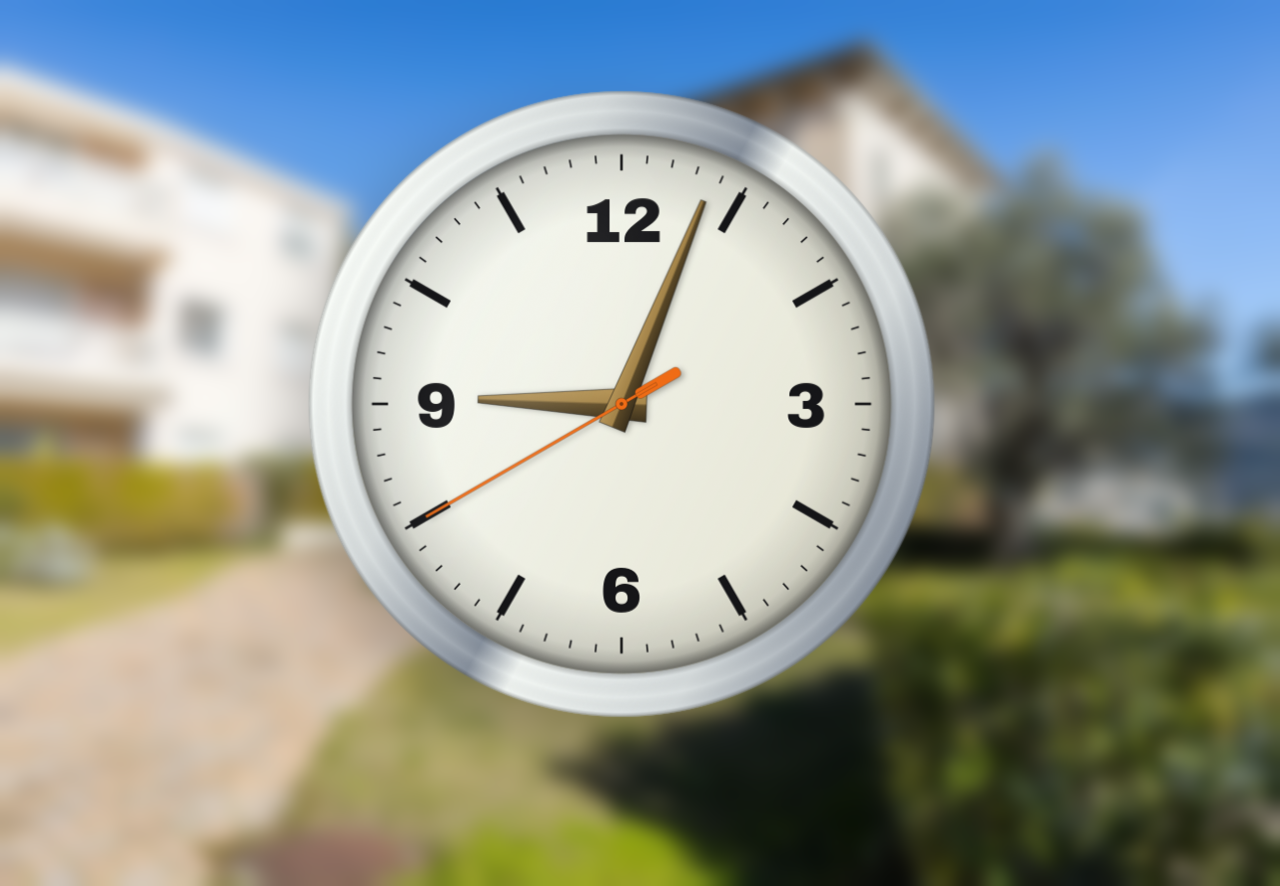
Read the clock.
9:03:40
